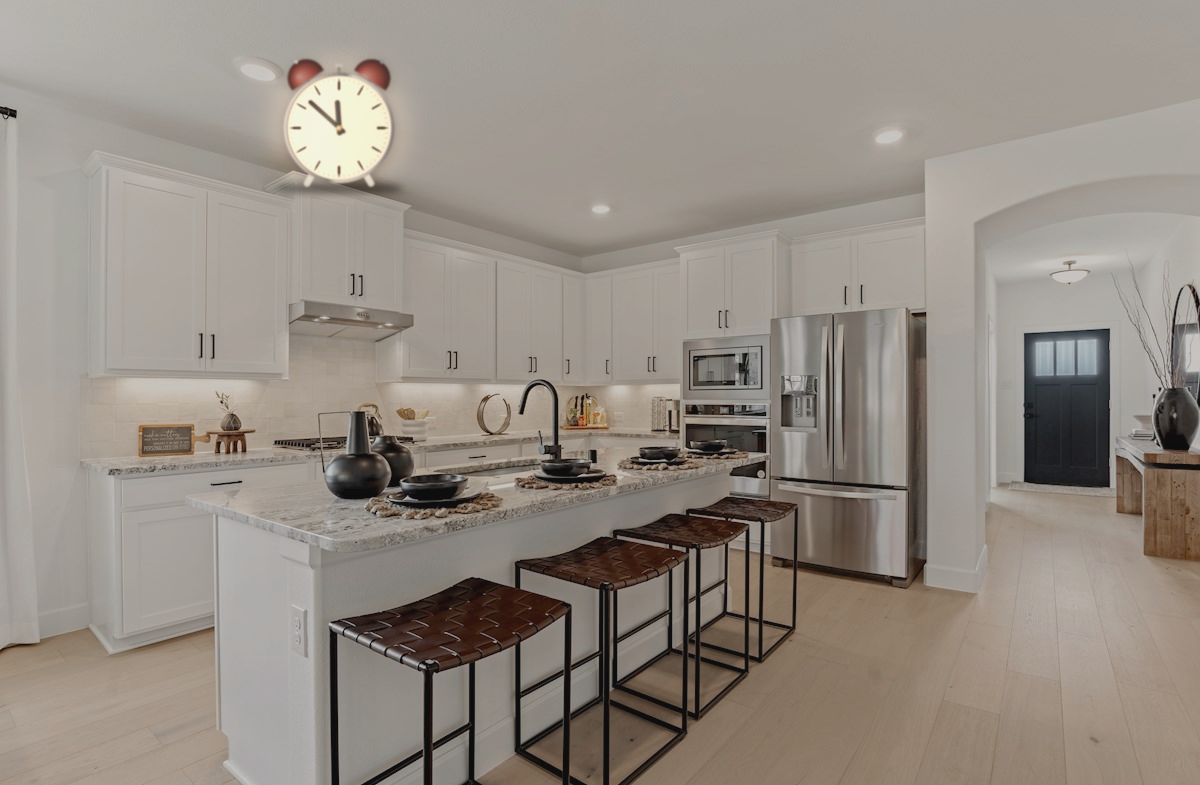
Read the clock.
11:52
